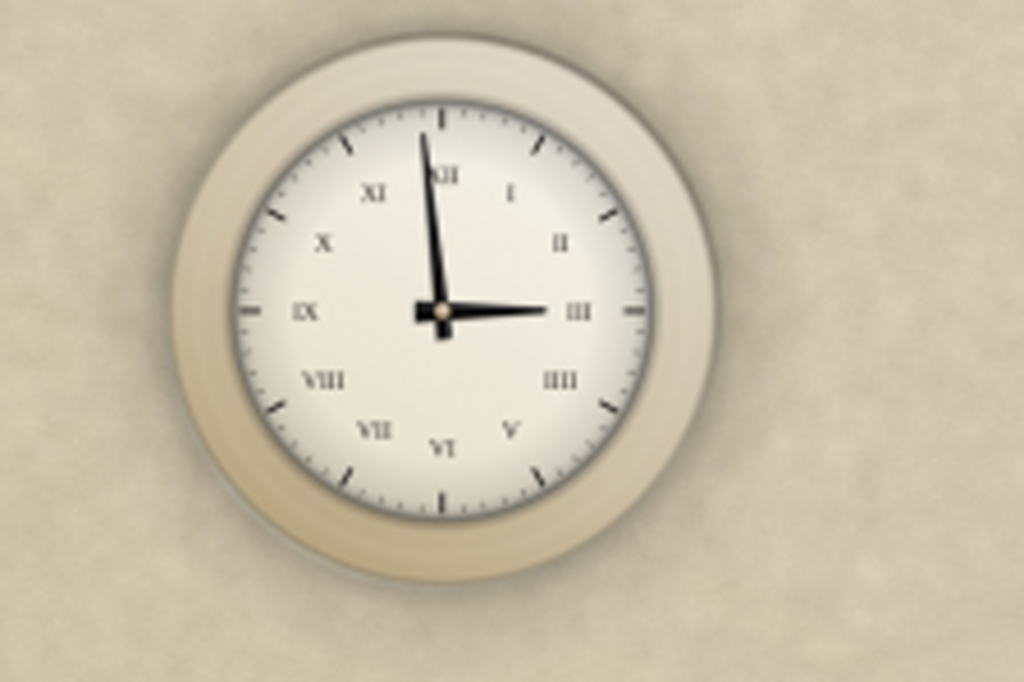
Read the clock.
2:59
